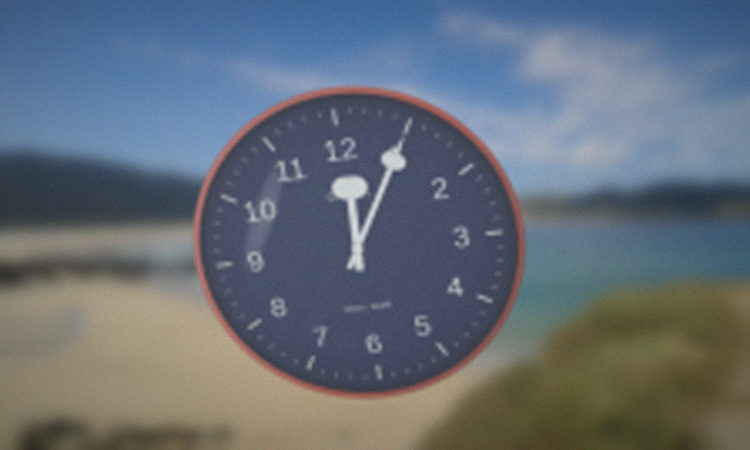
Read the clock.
12:05
